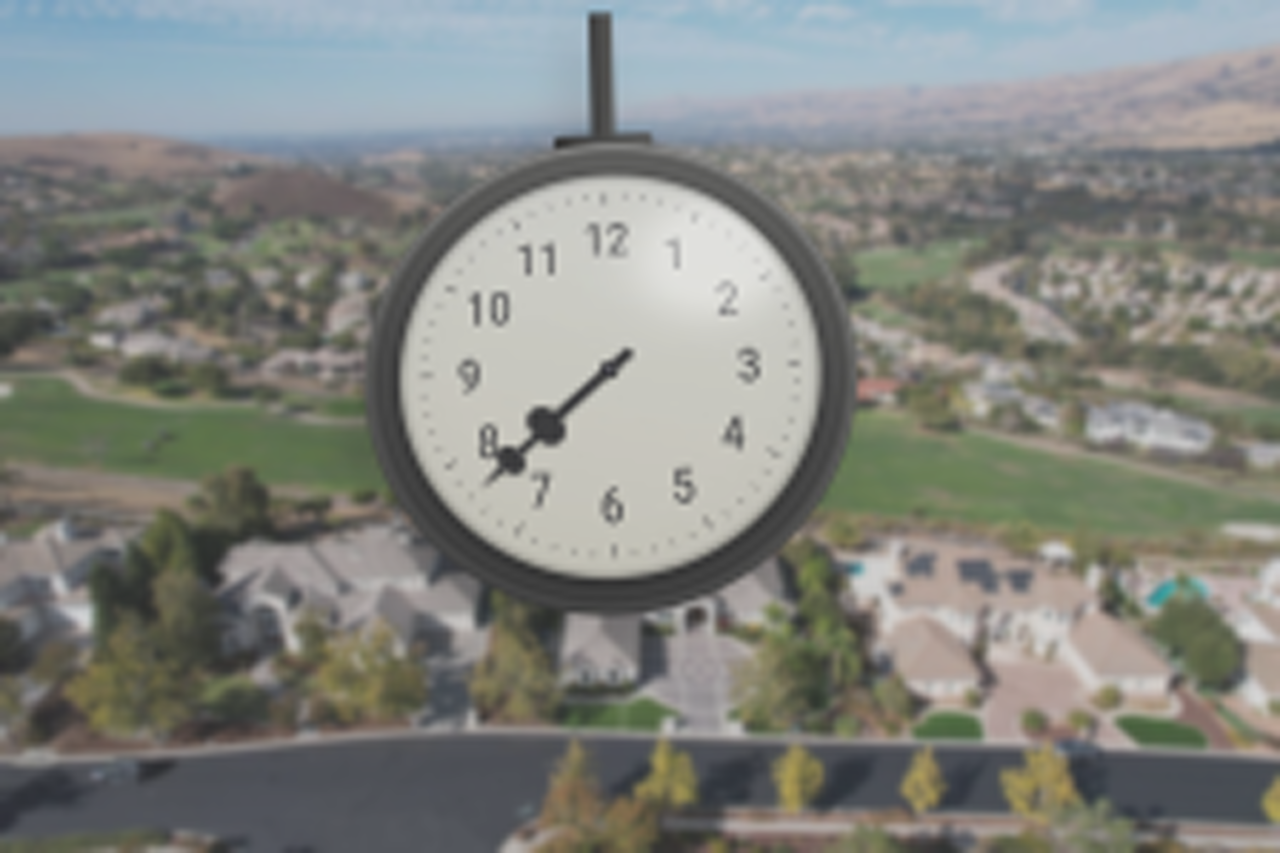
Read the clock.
7:38
